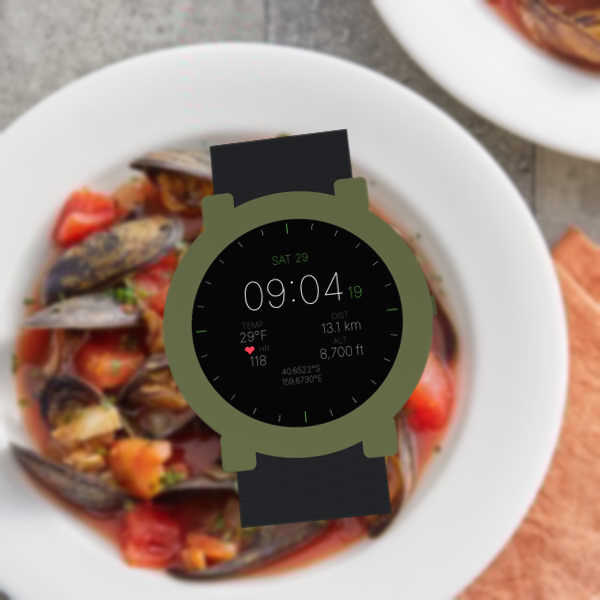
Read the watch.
9:04:19
